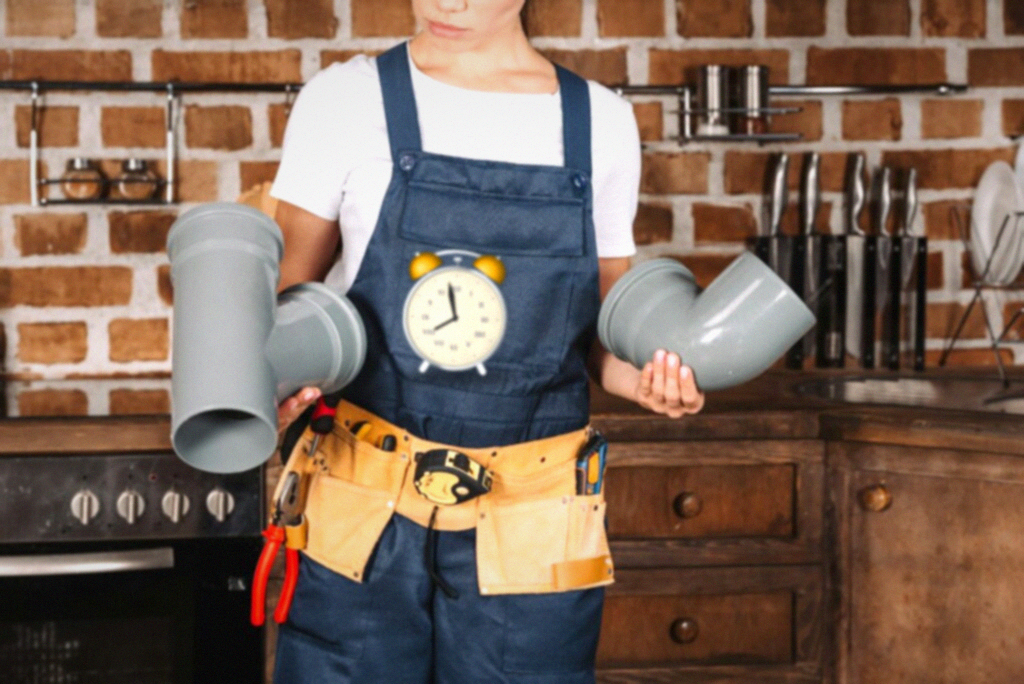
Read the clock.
7:58
